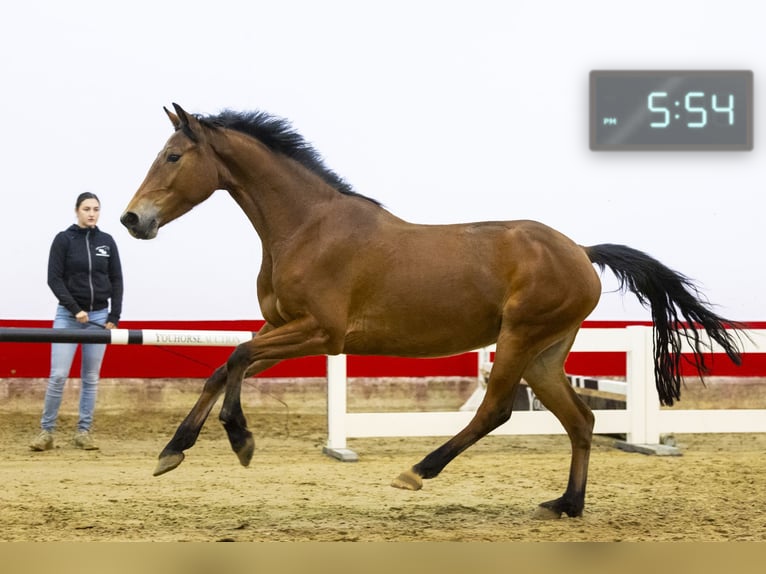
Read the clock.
5:54
